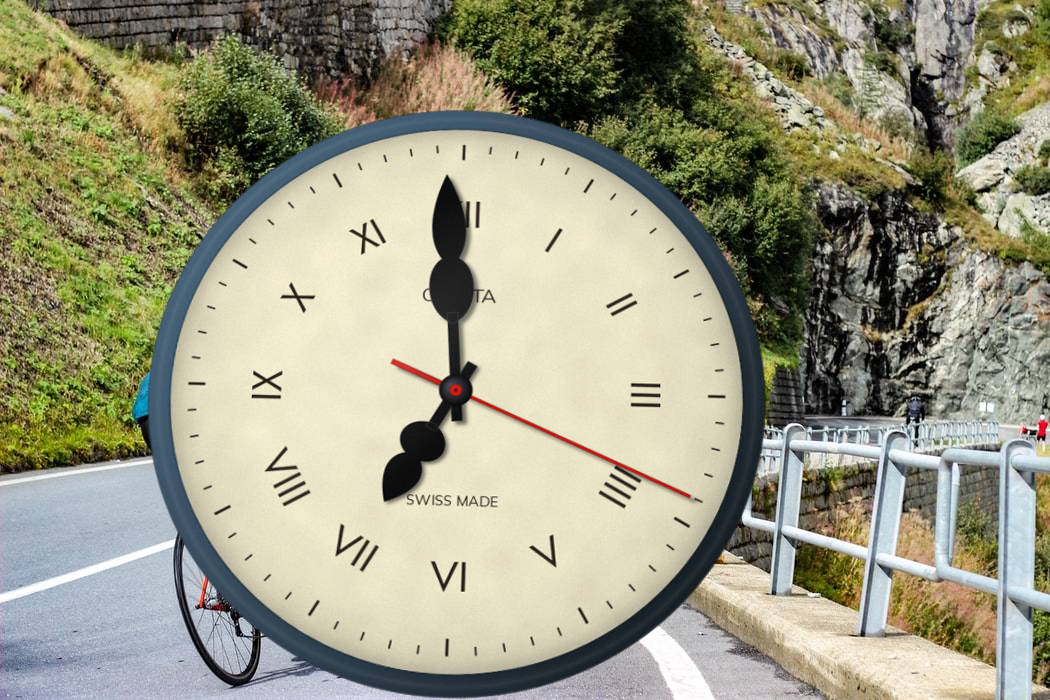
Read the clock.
6:59:19
